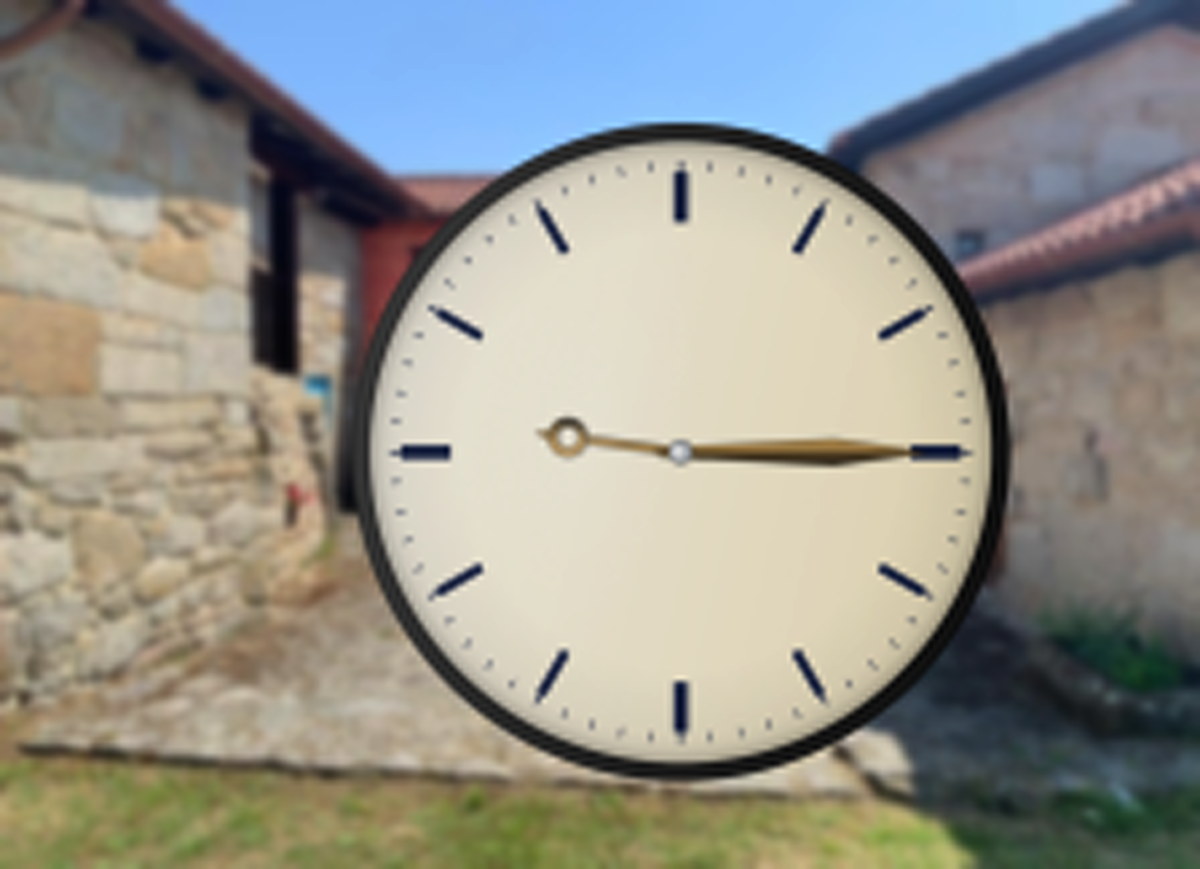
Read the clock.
9:15
